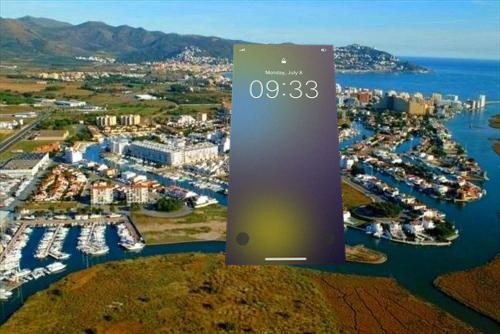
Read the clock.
9:33
